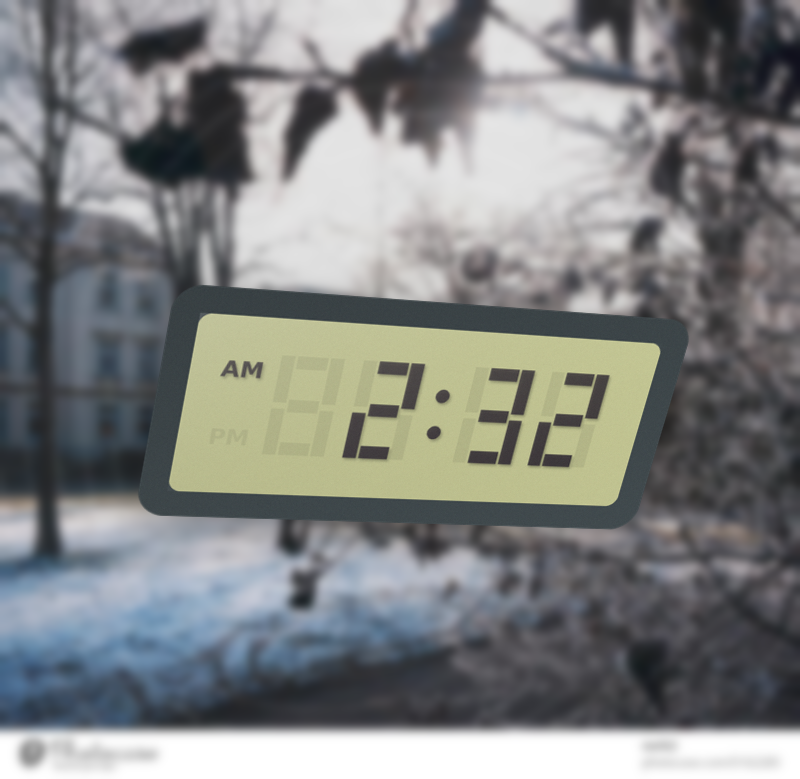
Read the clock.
2:32
